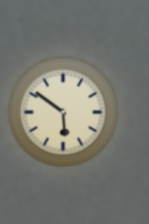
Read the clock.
5:51
